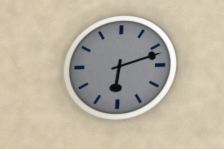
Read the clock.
6:12
